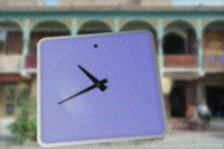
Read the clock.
10:41
